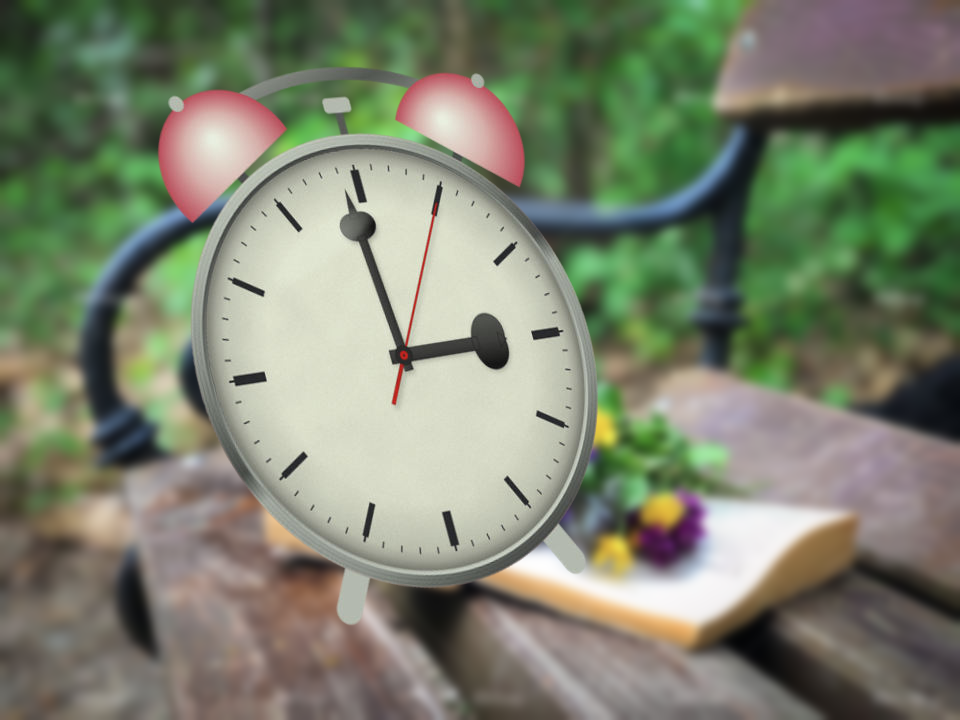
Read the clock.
2:59:05
